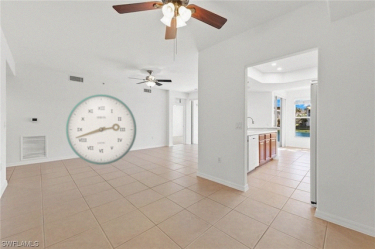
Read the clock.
2:42
